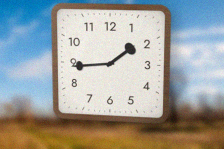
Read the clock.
1:44
